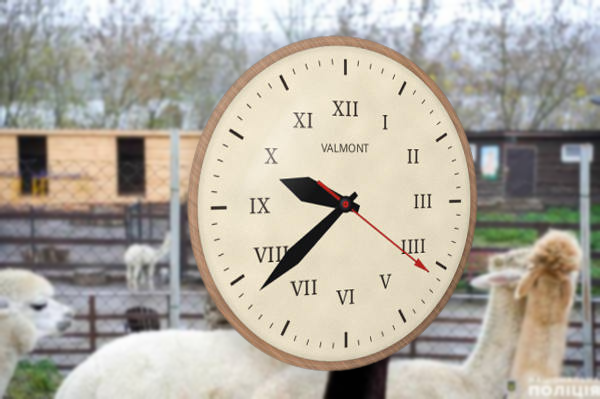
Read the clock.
9:38:21
